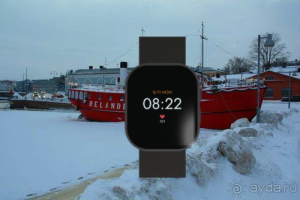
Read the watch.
8:22
